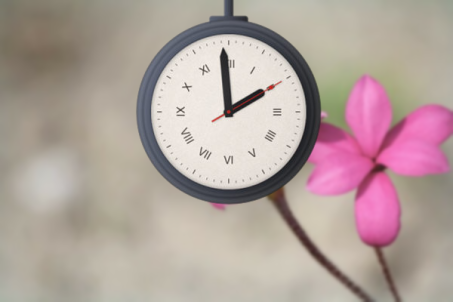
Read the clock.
1:59:10
